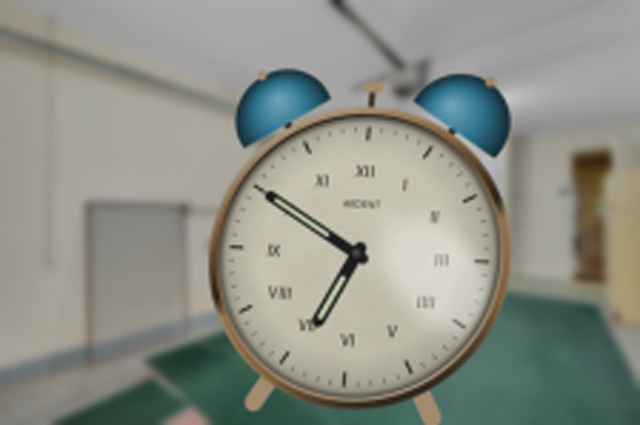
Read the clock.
6:50
